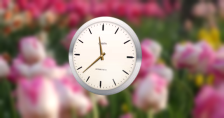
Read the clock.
11:38
